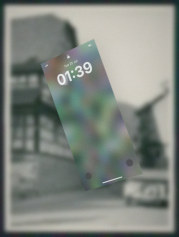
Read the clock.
1:39
